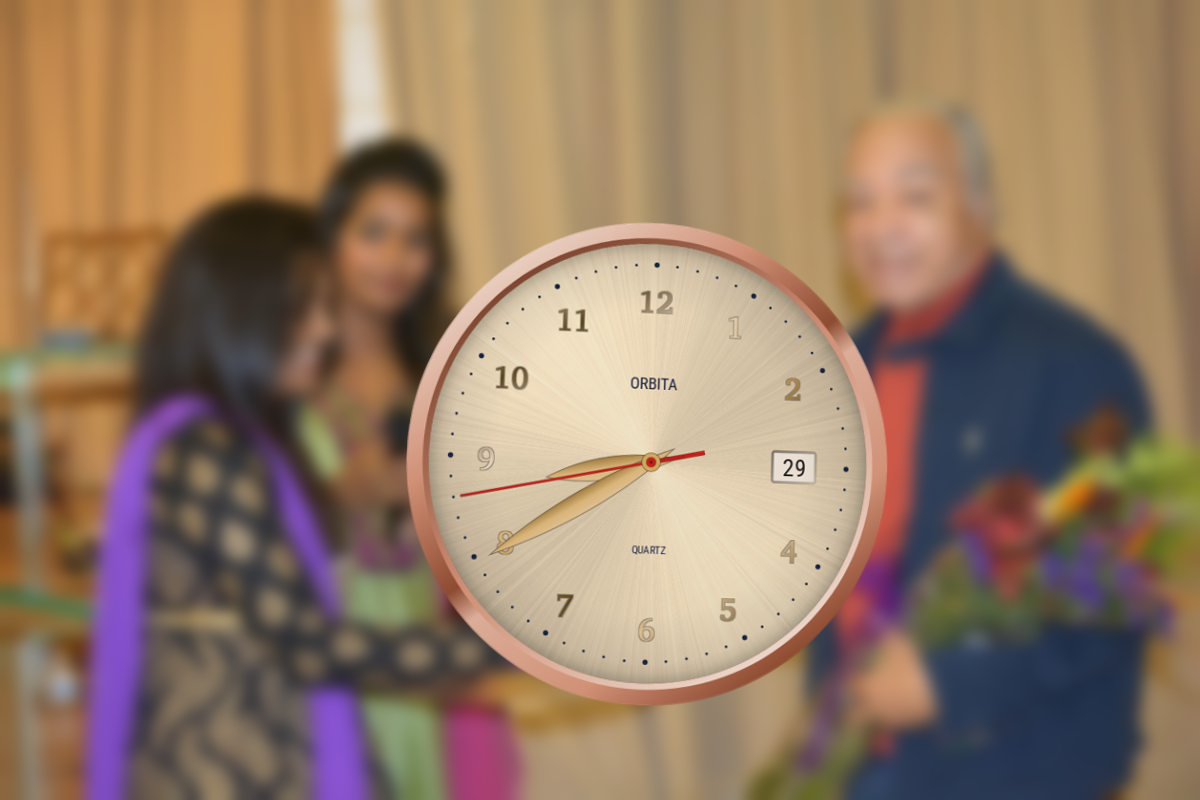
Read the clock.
8:39:43
